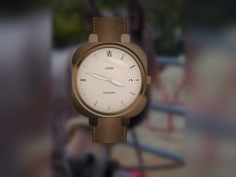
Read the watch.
3:48
